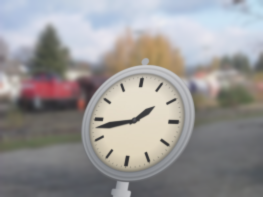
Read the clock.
1:43
